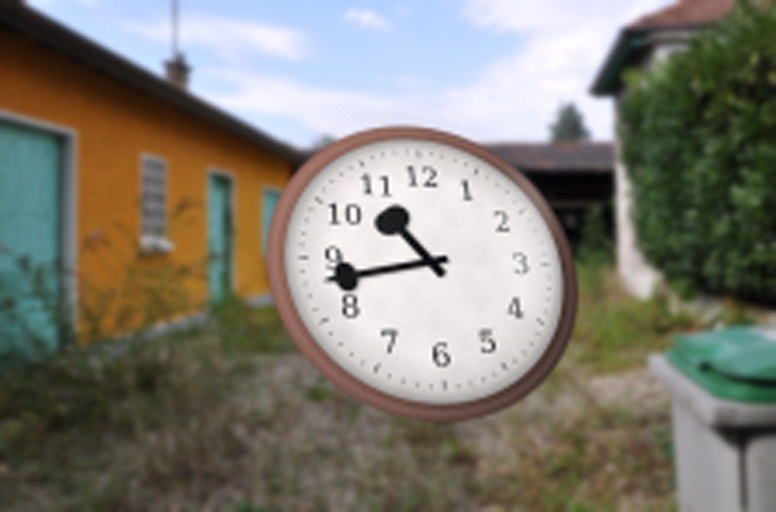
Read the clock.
10:43
